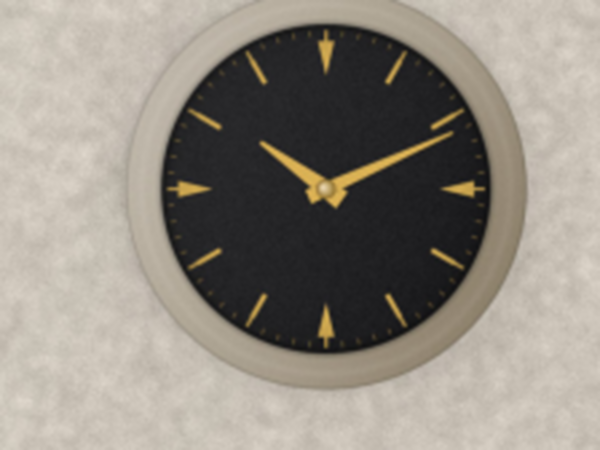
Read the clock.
10:11
